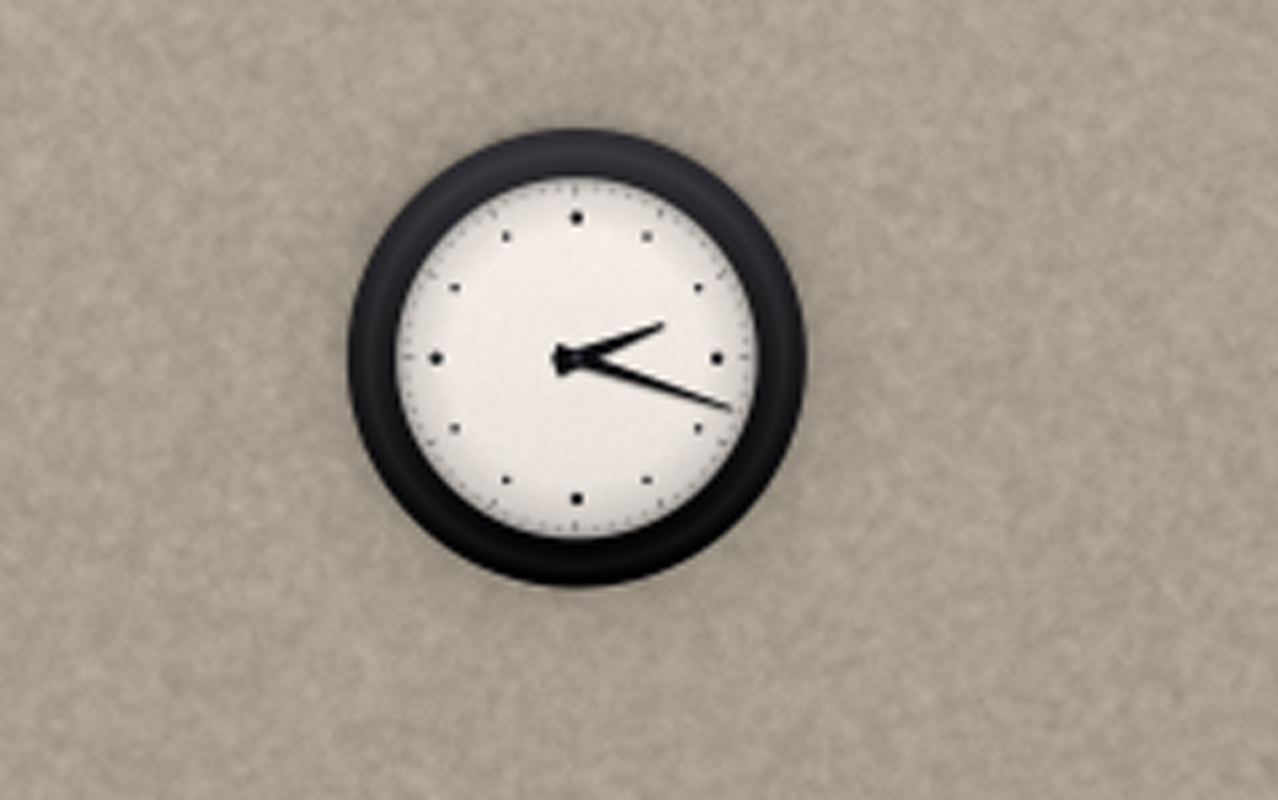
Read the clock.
2:18
